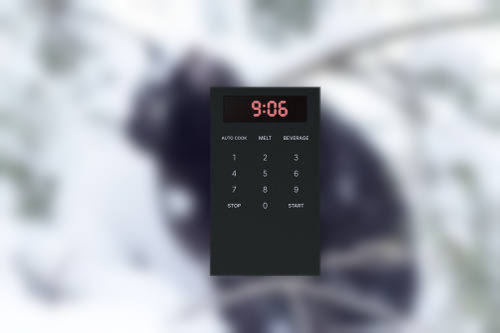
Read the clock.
9:06
